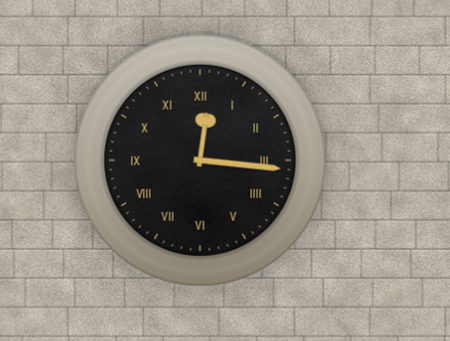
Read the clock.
12:16
